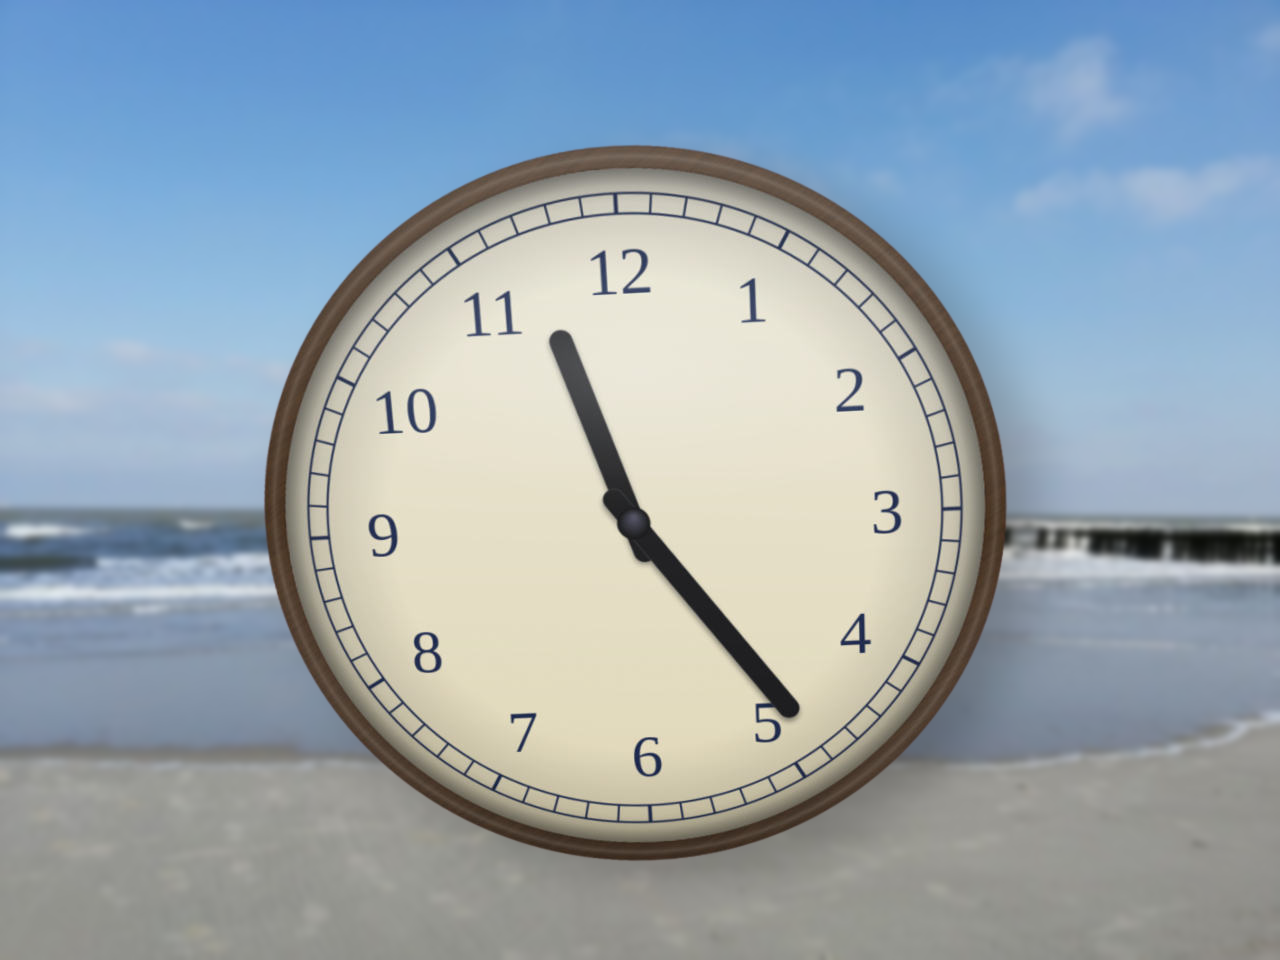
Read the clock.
11:24
